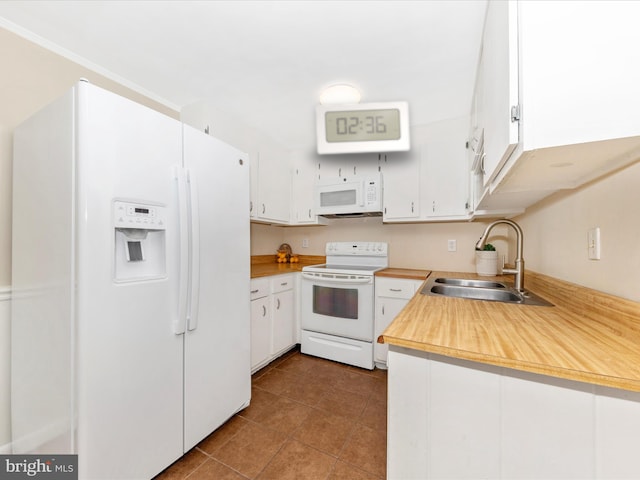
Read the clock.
2:36
